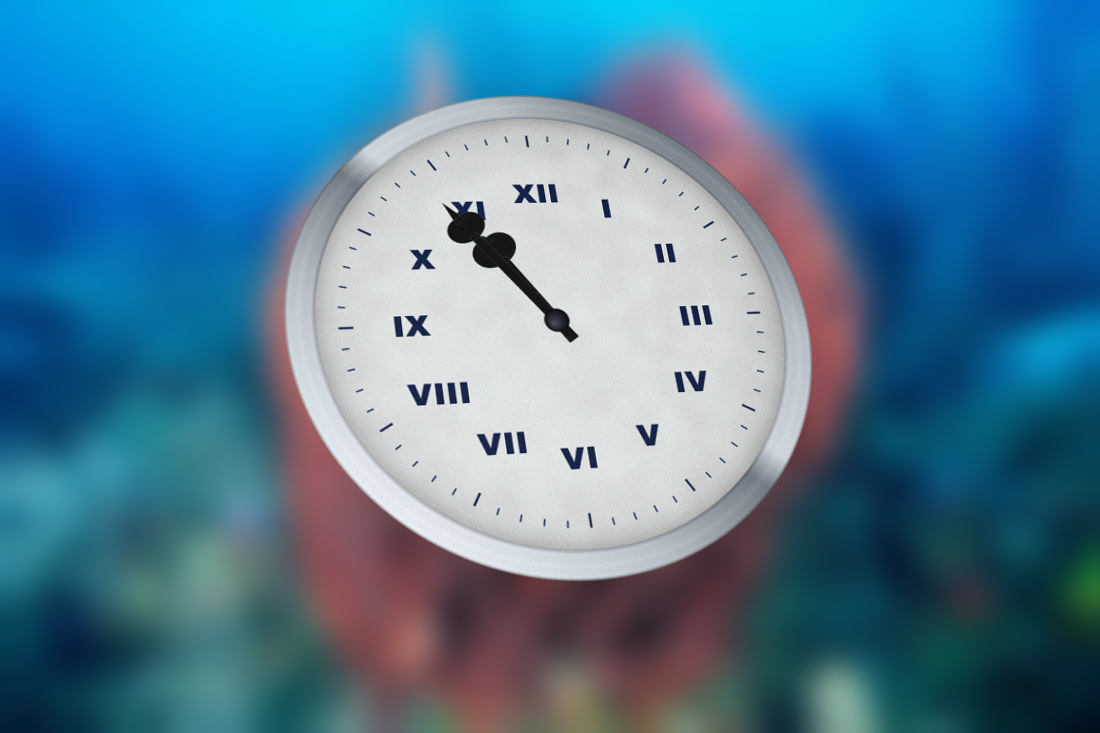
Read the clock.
10:54
